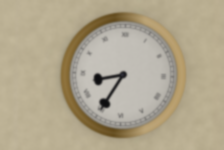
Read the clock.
8:35
